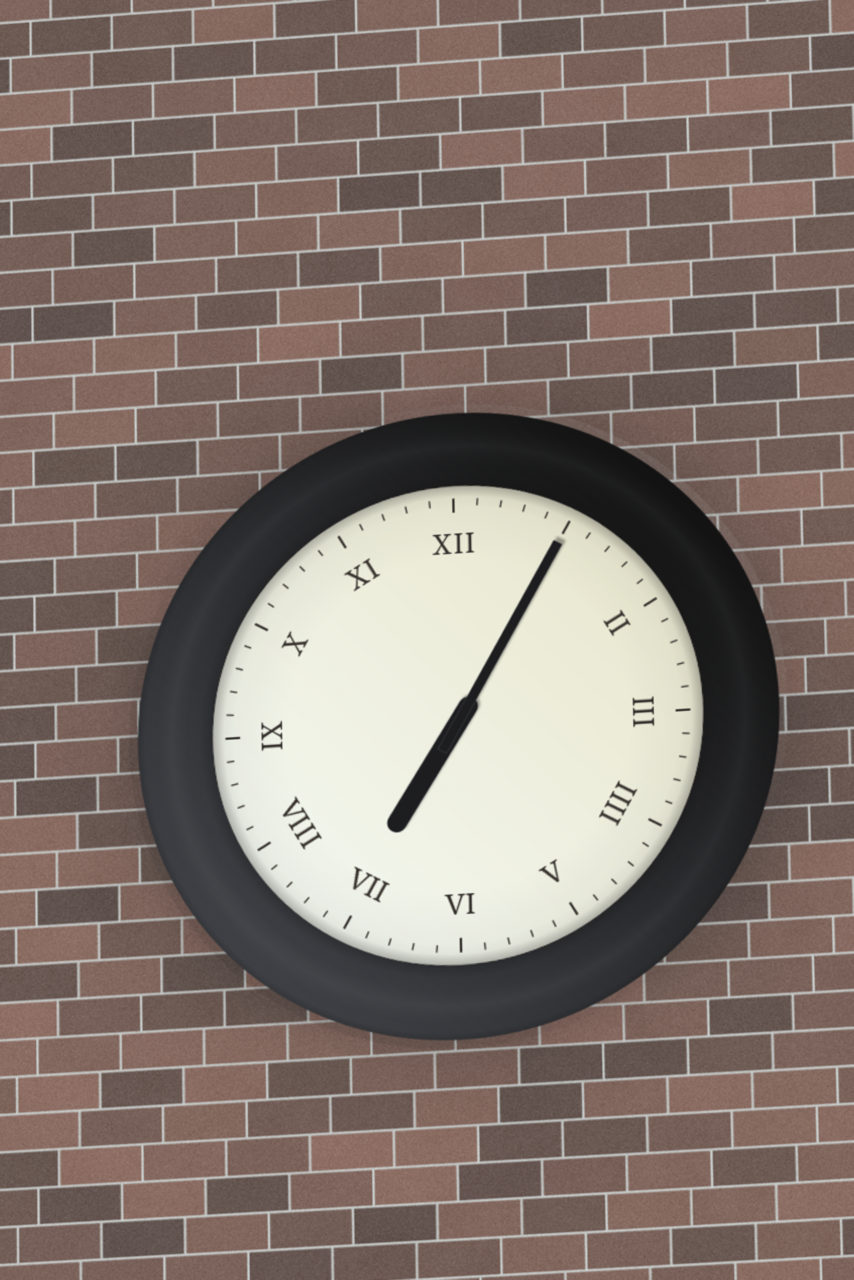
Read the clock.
7:05
